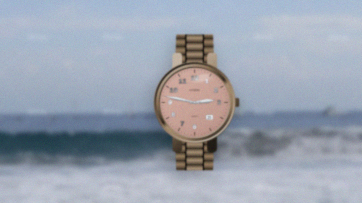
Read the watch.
2:47
